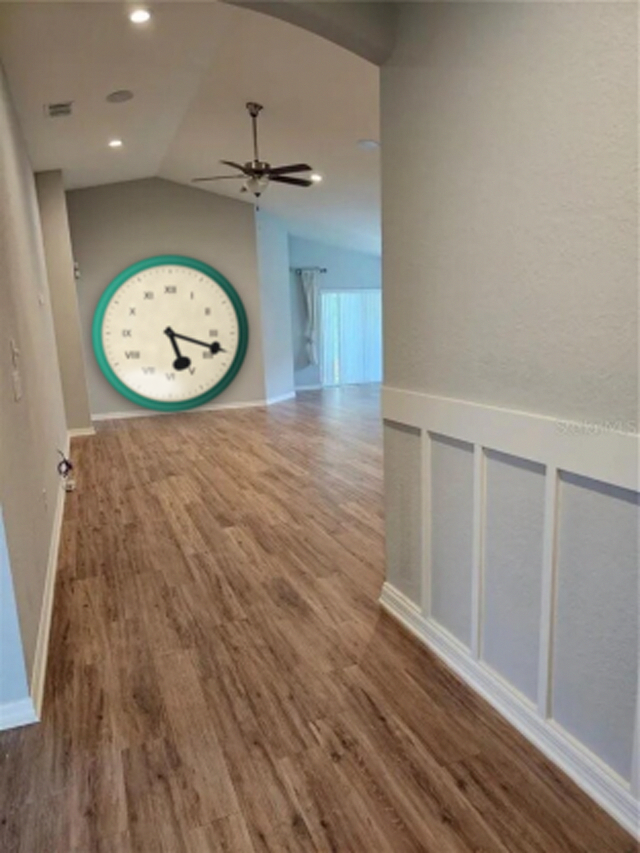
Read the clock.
5:18
